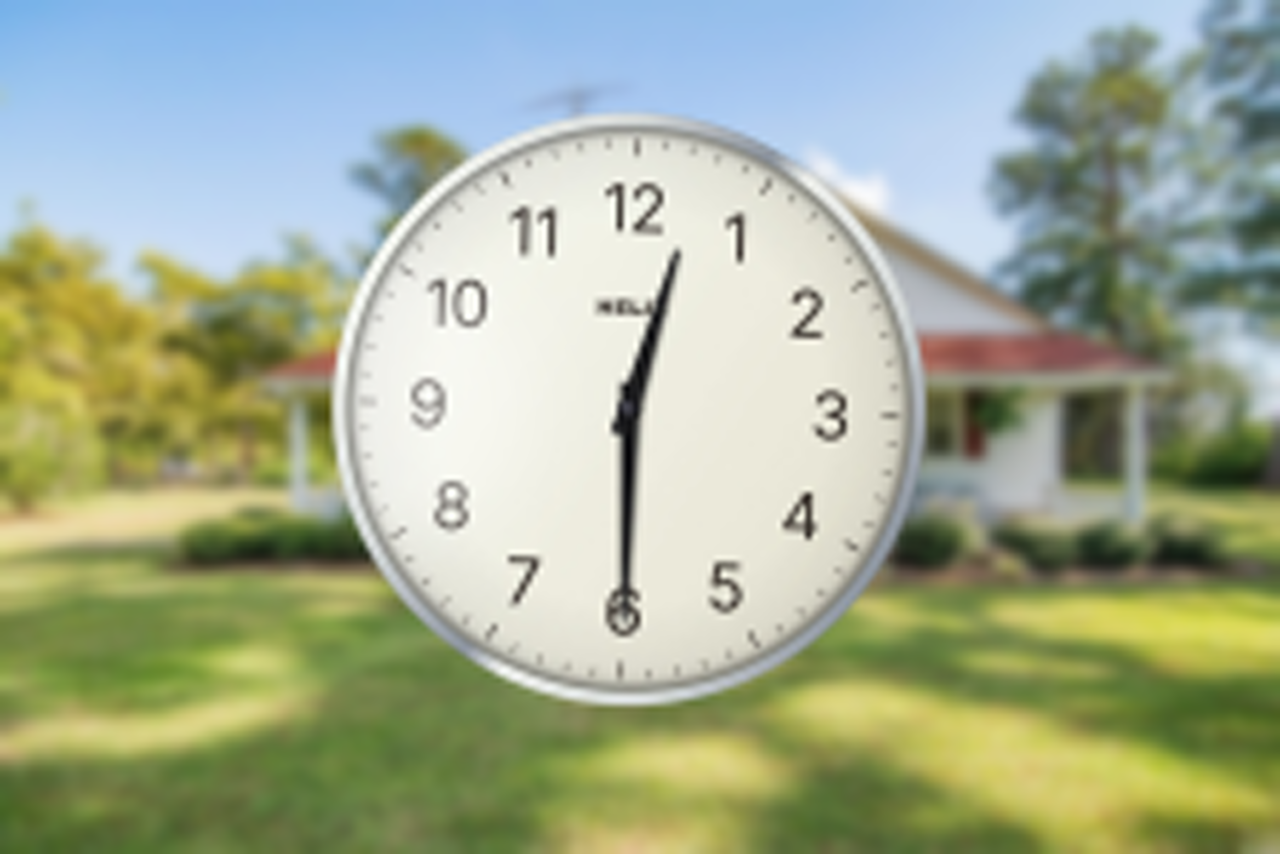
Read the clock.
12:30
